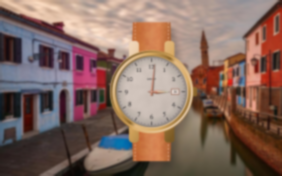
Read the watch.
3:01
